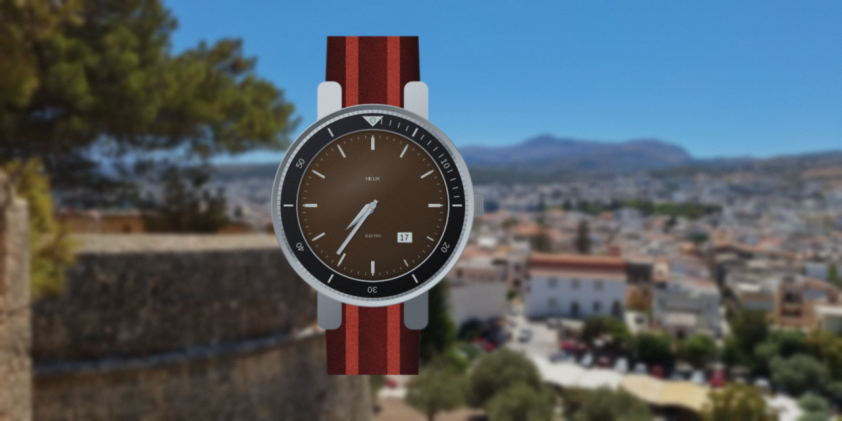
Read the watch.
7:36
